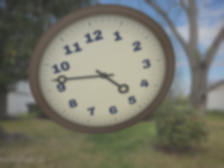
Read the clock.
4:47
